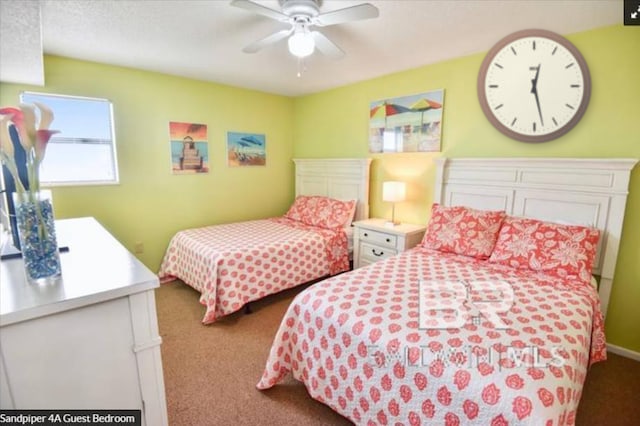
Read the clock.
12:28
